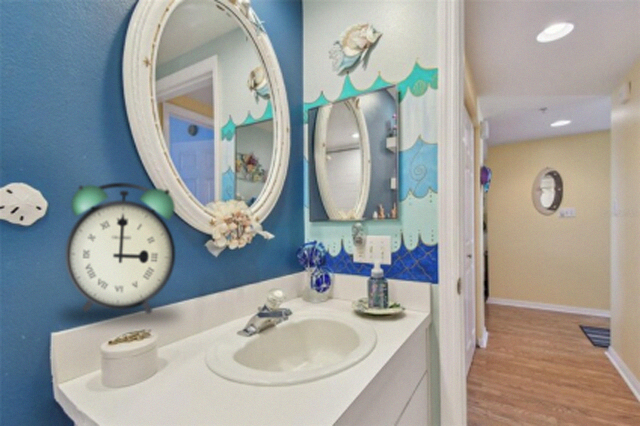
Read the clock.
3:00
